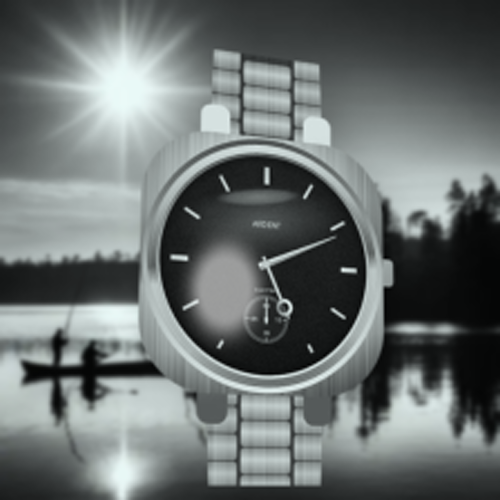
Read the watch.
5:11
